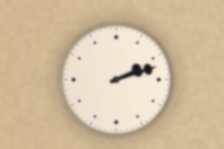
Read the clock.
2:12
